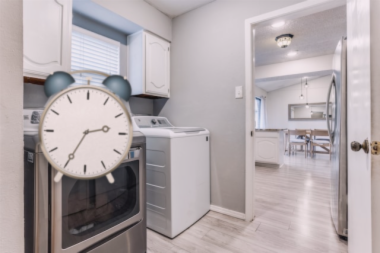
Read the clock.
2:35
